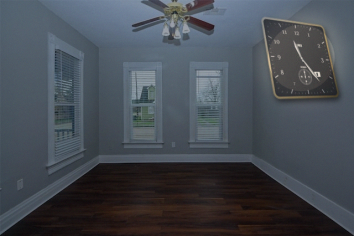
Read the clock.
11:24
